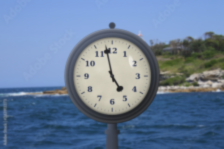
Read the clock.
4:58
